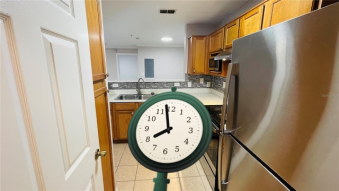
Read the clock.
7:58
